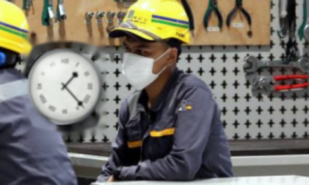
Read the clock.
1:23
